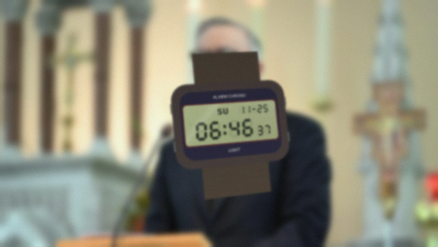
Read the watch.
6:46
